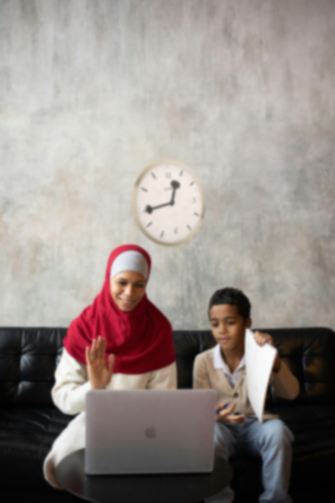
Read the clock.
12:44
